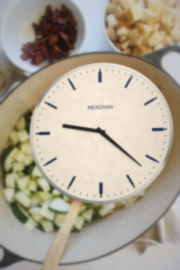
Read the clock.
9:22
